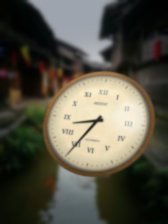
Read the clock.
8:35
